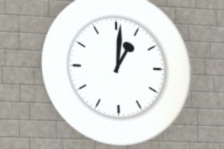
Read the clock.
1:01
